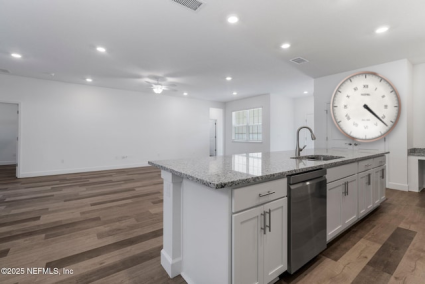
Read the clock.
4:22
